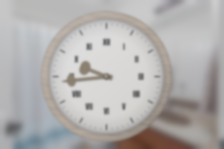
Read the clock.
9:44
